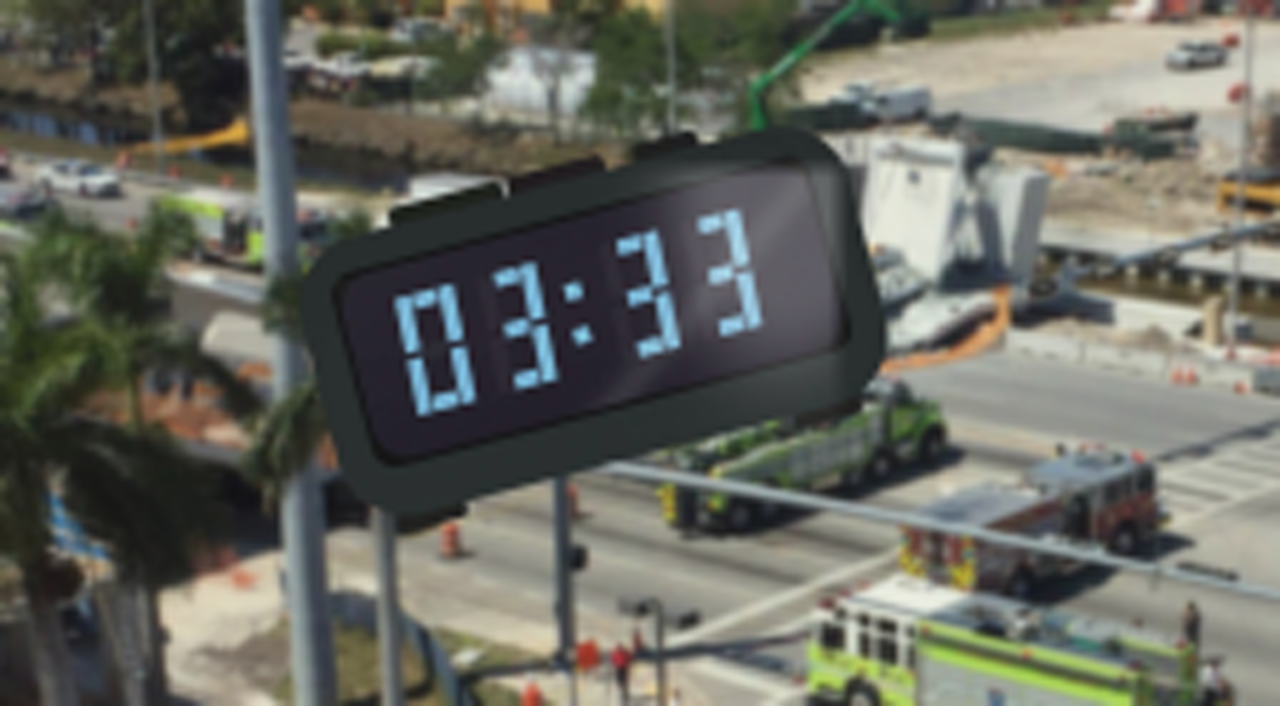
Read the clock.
3:33
